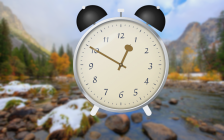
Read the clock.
12:50
